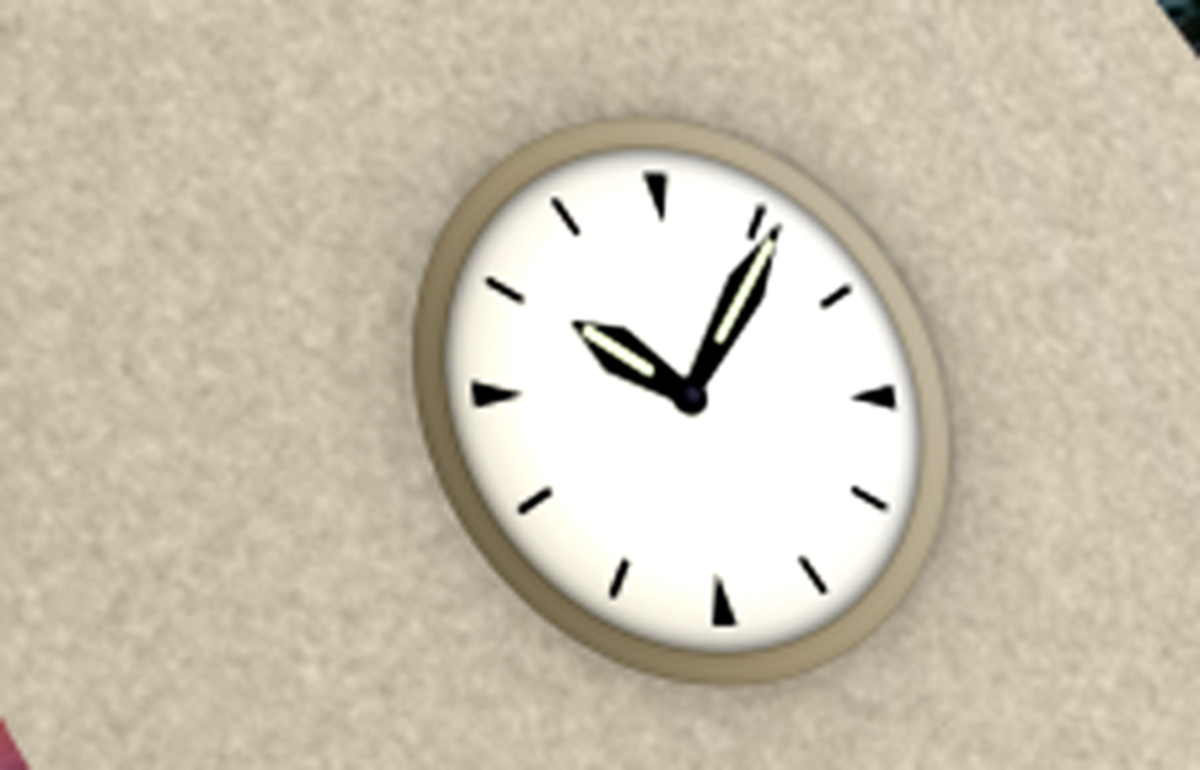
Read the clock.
10:06
